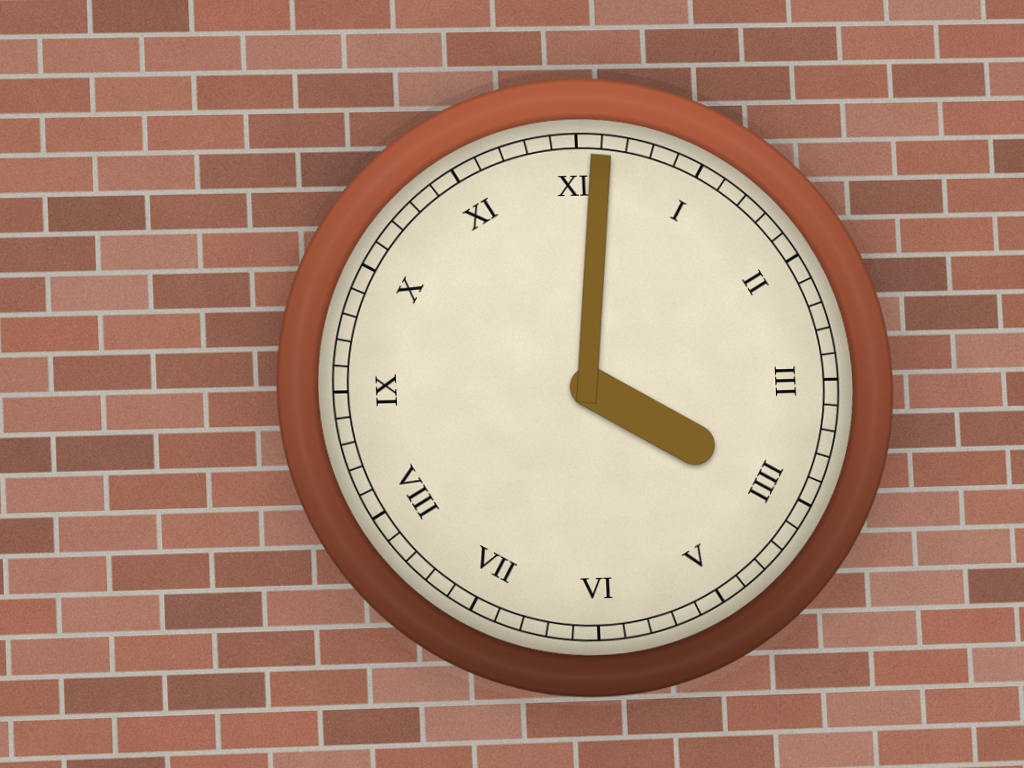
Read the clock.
4:01
